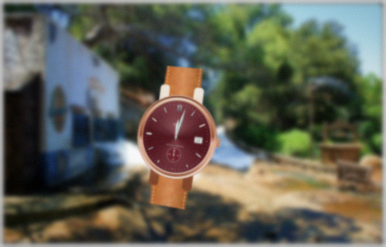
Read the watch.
12:02
